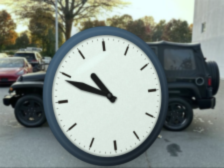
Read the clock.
10:49
